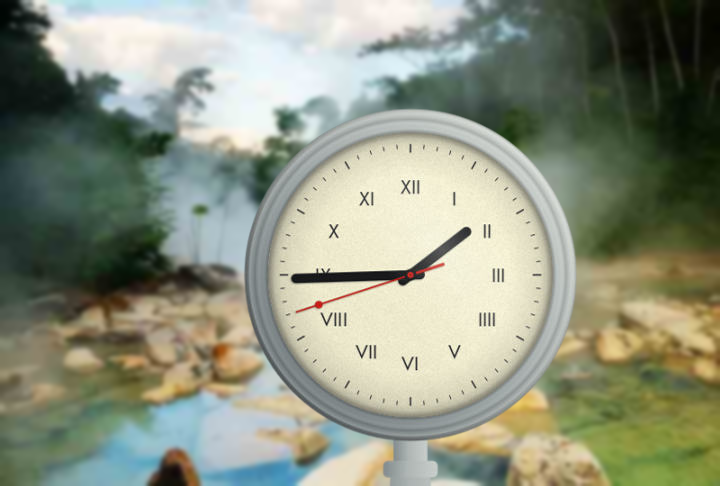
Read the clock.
1:44:42
